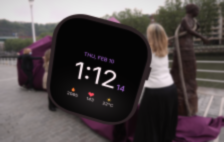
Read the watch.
1:12
